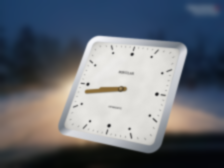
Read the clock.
8:43
